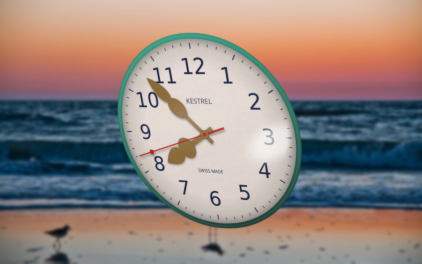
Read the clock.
7:52:42
